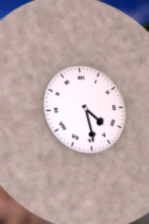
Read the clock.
4:29
